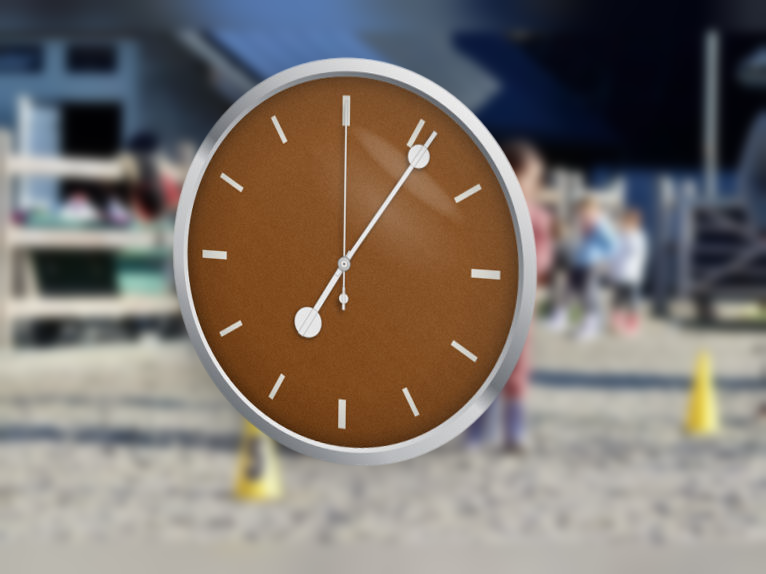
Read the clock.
7:06:00
